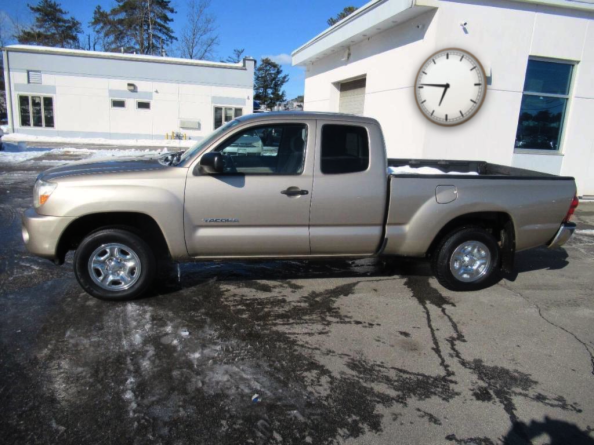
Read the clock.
6:46
